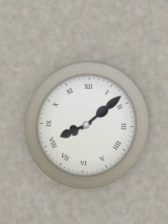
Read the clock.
8:08
